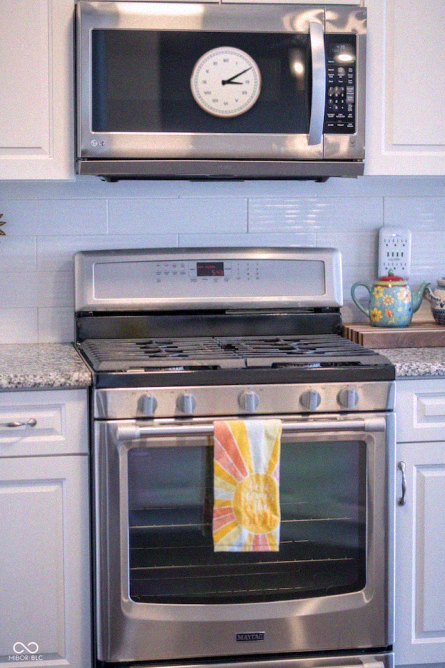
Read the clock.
3:10
